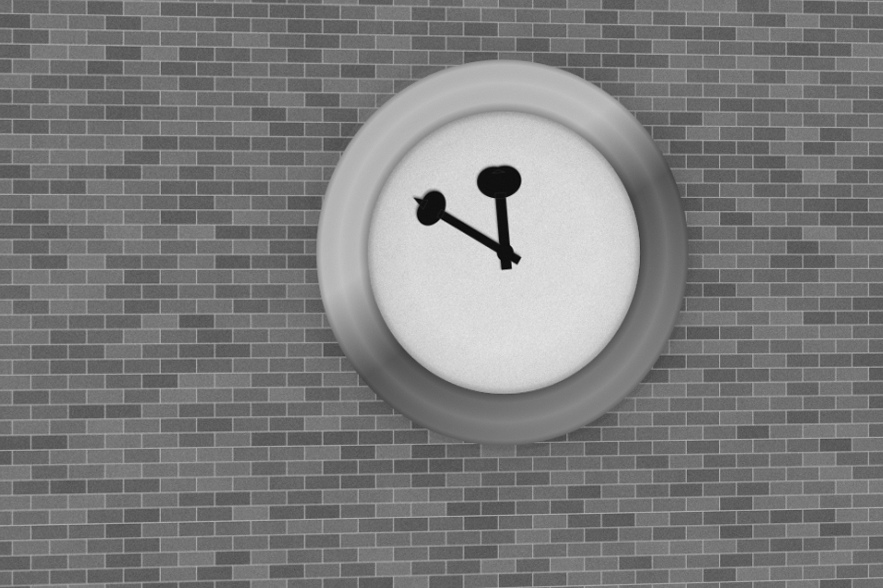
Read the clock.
11:50
